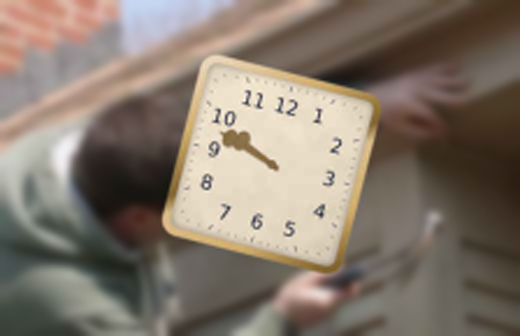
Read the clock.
9:48
